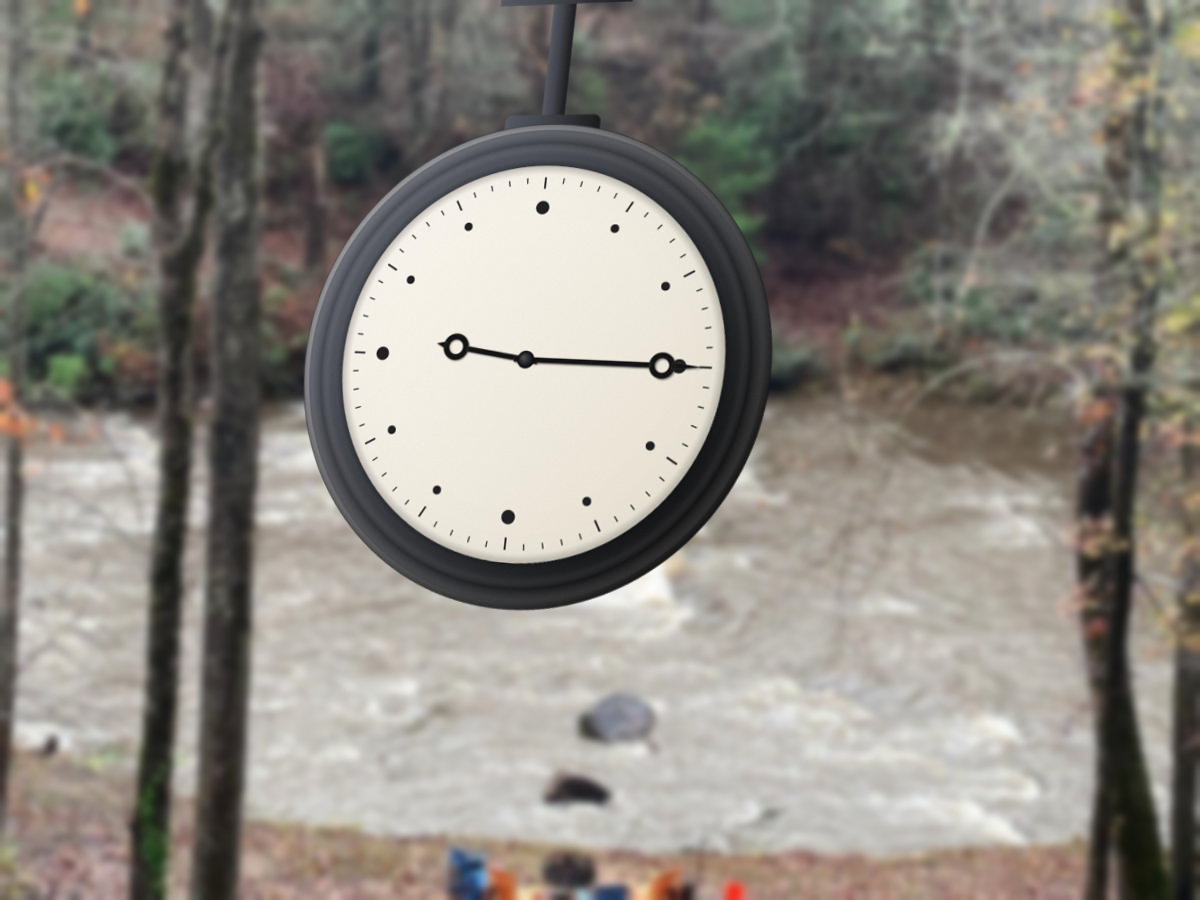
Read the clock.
9:15
